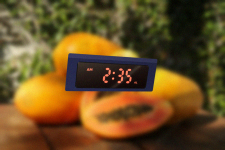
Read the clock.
2:35
